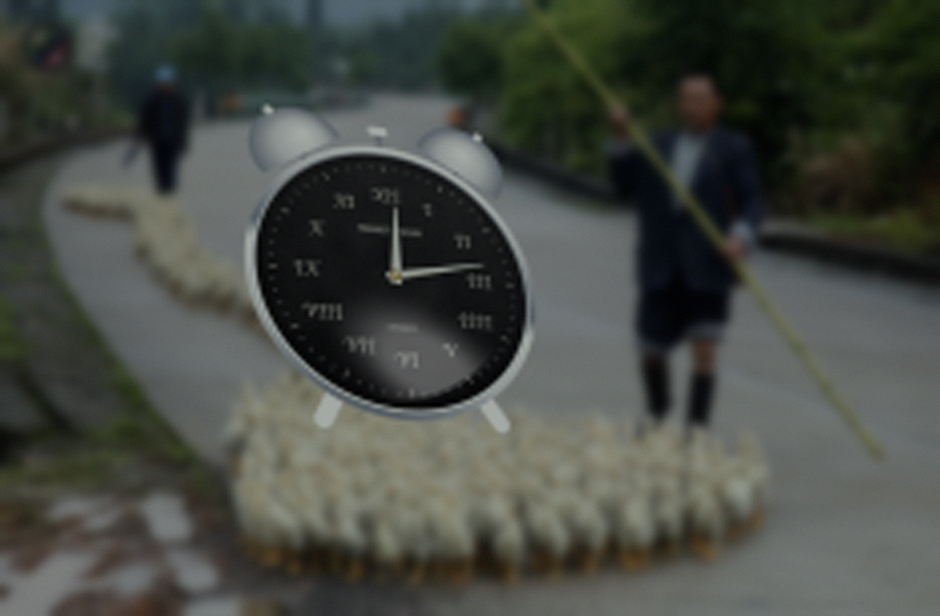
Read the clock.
12:13
